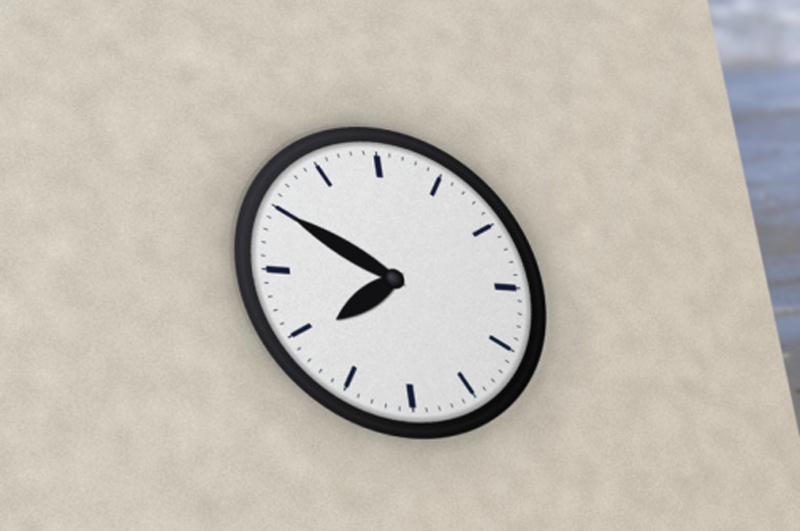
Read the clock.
7:50
